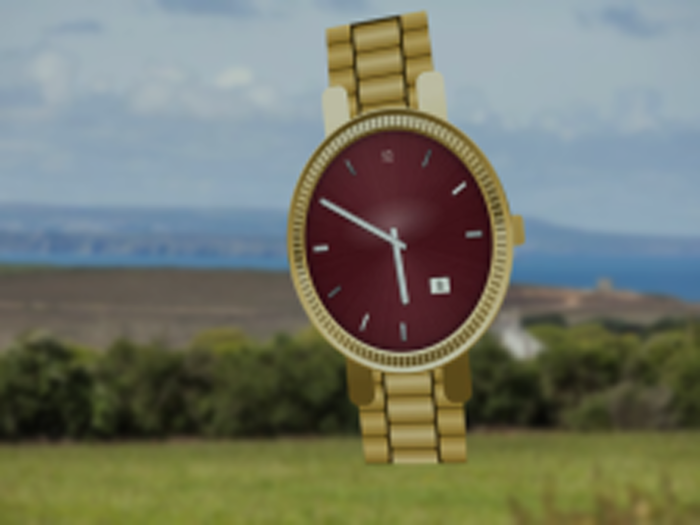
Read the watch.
5:50
